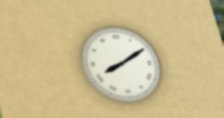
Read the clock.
8:10
